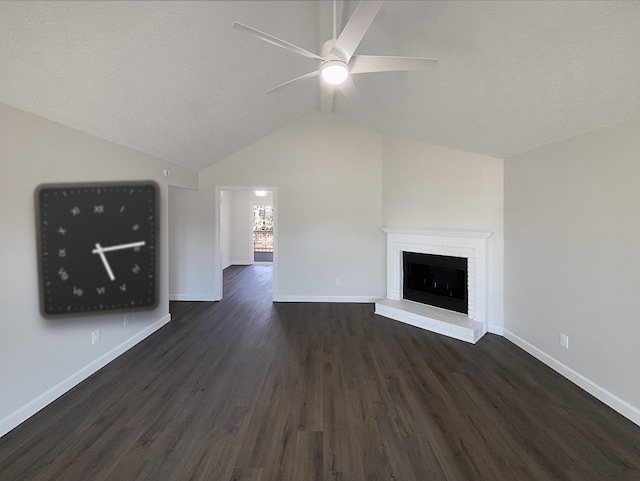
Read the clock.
5:14
